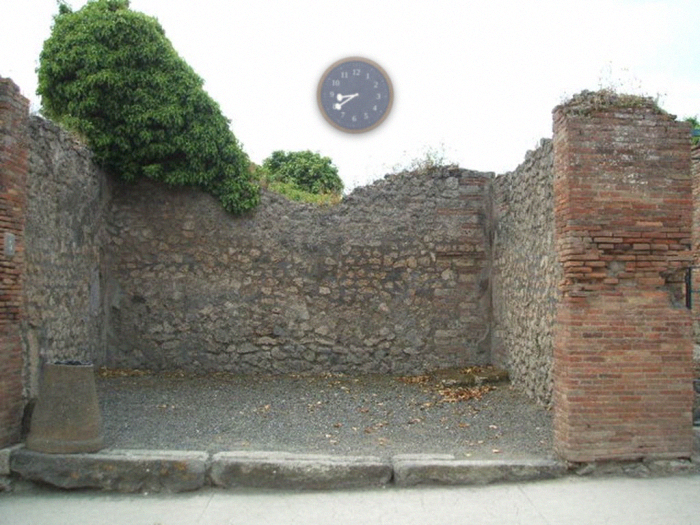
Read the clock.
8:39
